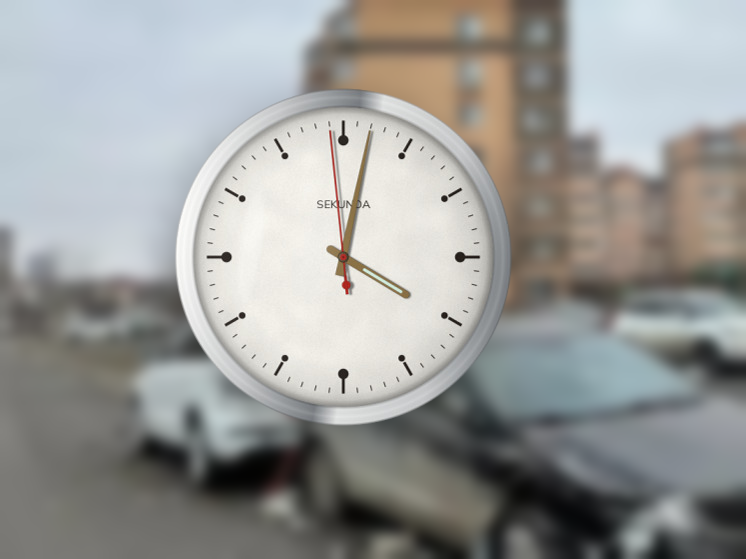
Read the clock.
4:01:59
